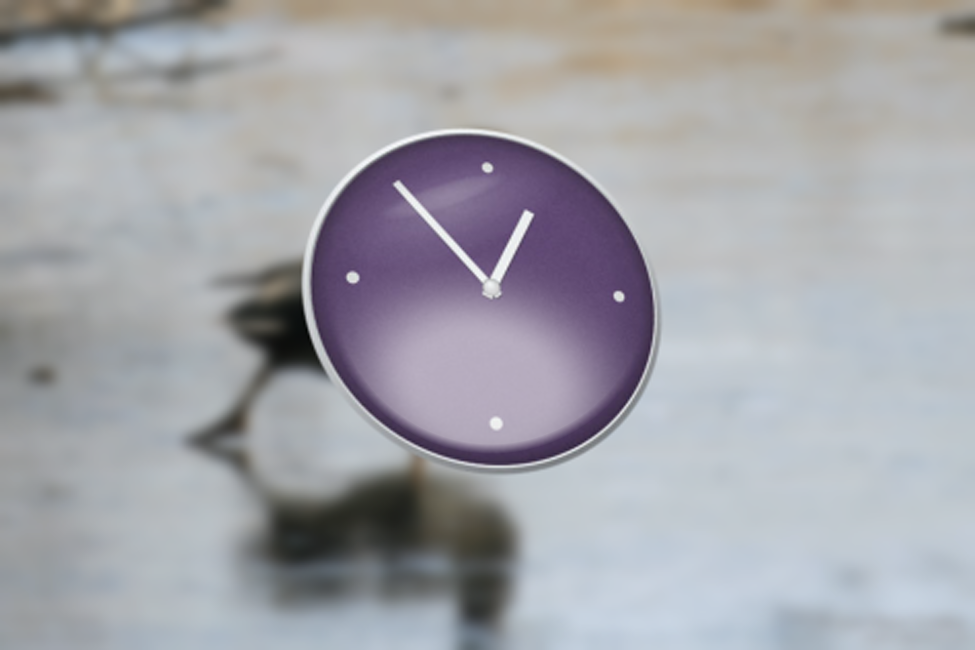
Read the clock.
12:53
